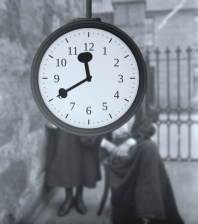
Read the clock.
11:40
